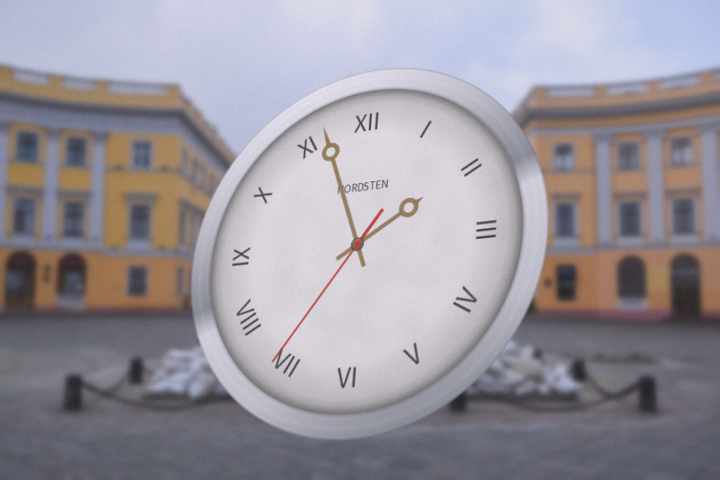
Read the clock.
1:56:36
